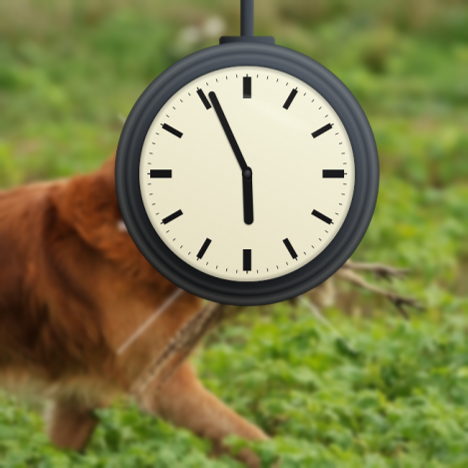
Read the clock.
5:56
